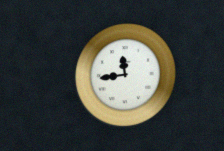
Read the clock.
11:44
